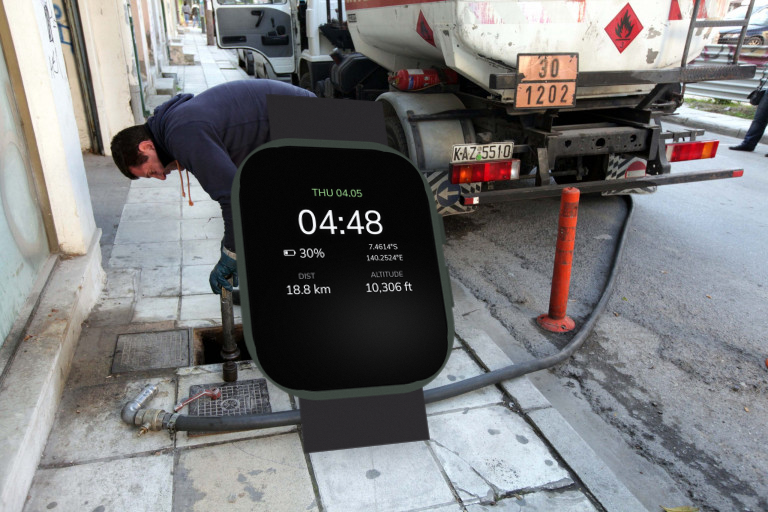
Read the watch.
4:48
